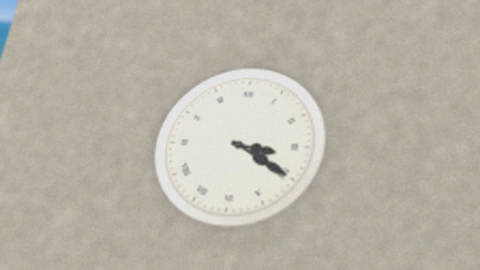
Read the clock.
3:20
